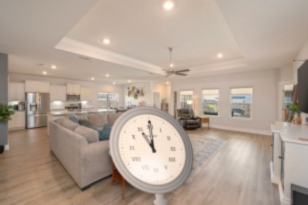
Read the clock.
11:00
